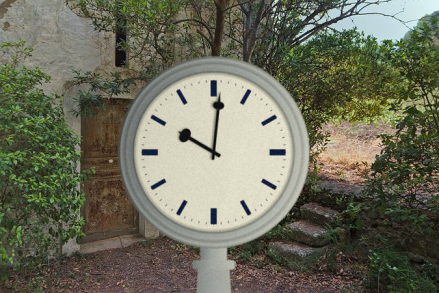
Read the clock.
10:01
